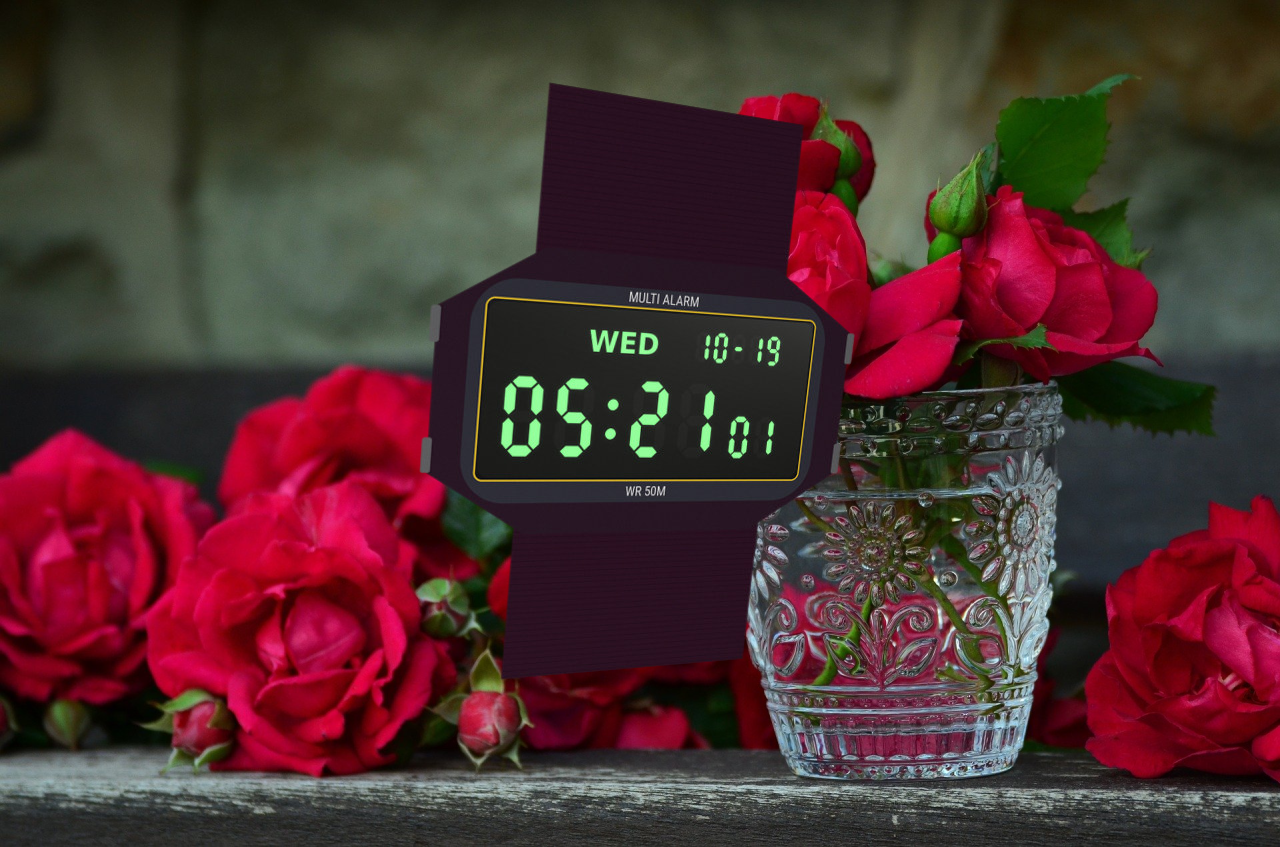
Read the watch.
5:21:01
